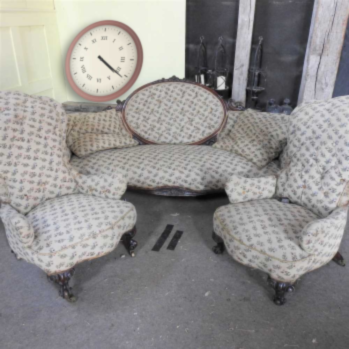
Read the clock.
4:21
